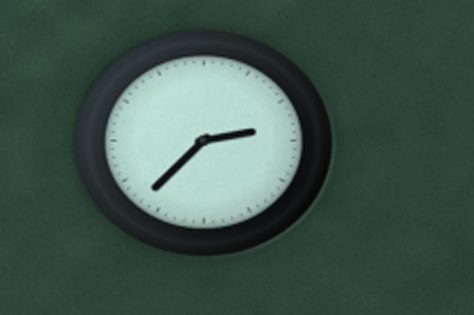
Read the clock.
2:37
